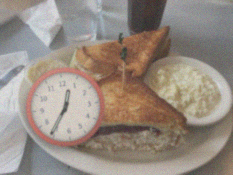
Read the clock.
12:36
